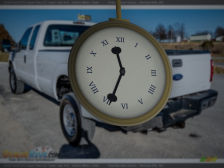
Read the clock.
11:34
